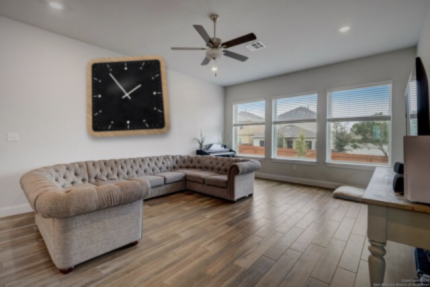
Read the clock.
1:54
